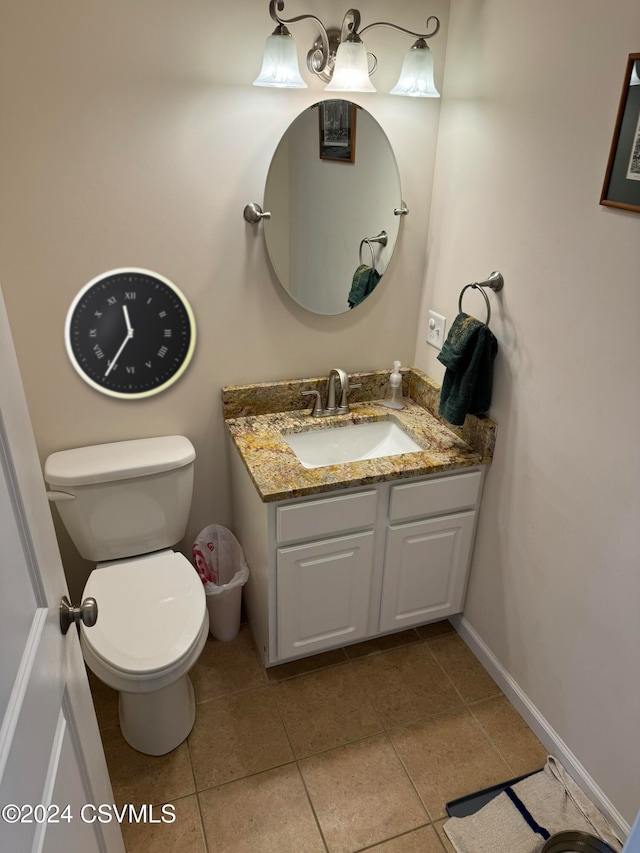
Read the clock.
11:35
